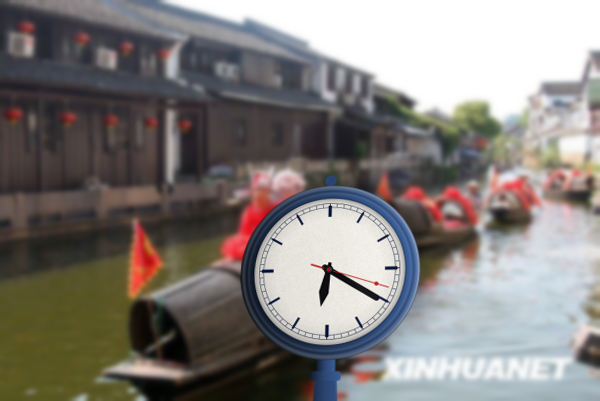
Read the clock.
6:20:18
